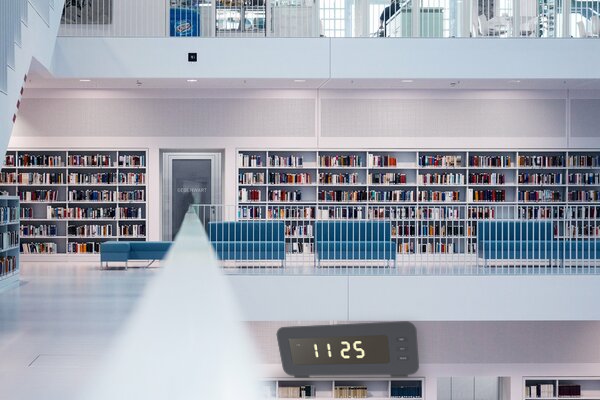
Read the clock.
11:25
